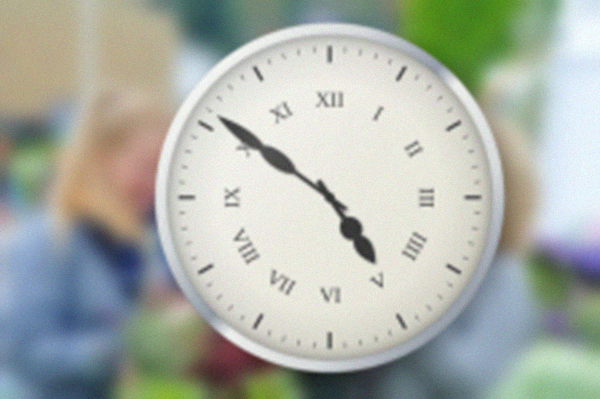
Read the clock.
4:51
